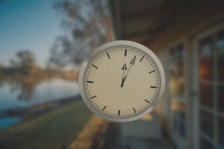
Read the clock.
12:03
